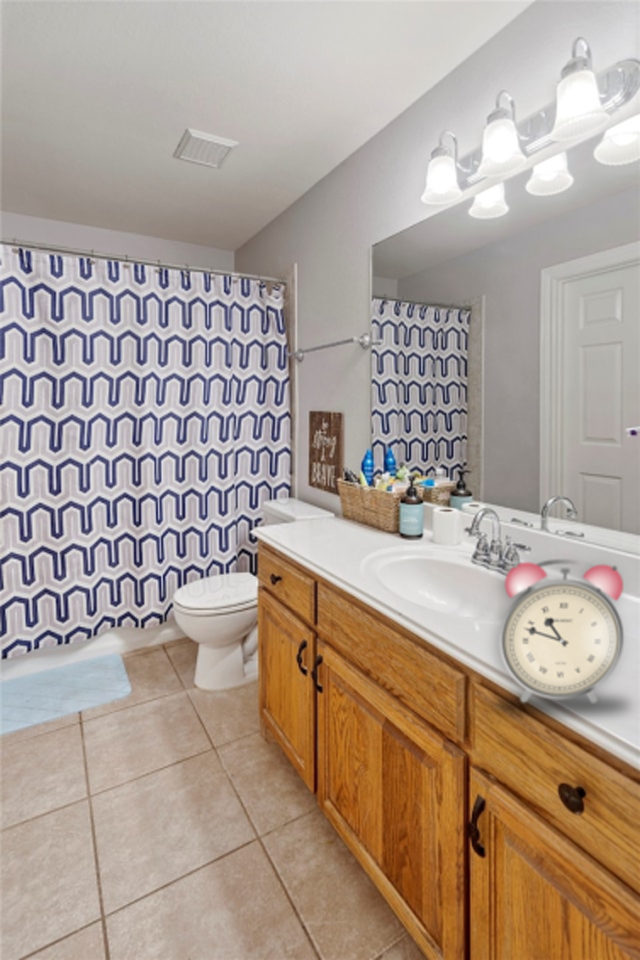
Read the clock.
10:48
